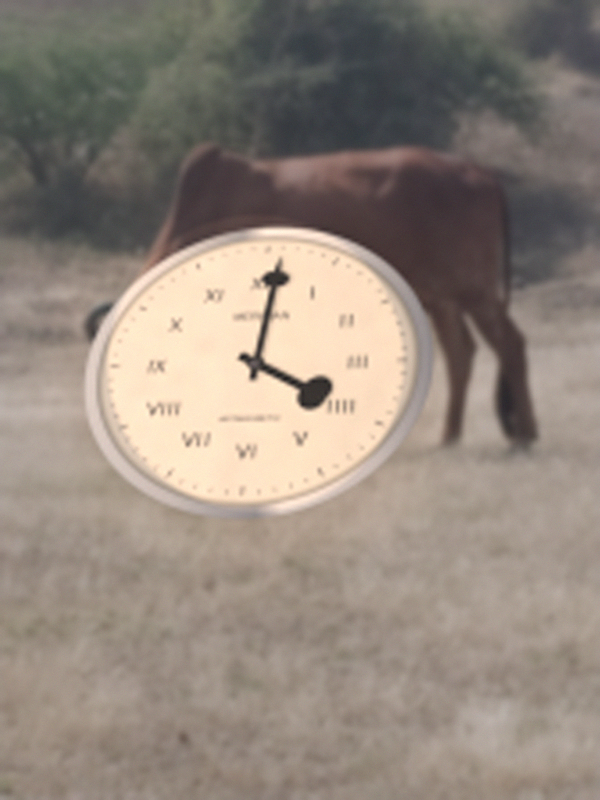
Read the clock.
4:01
